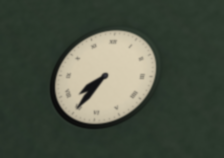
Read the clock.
7:35
